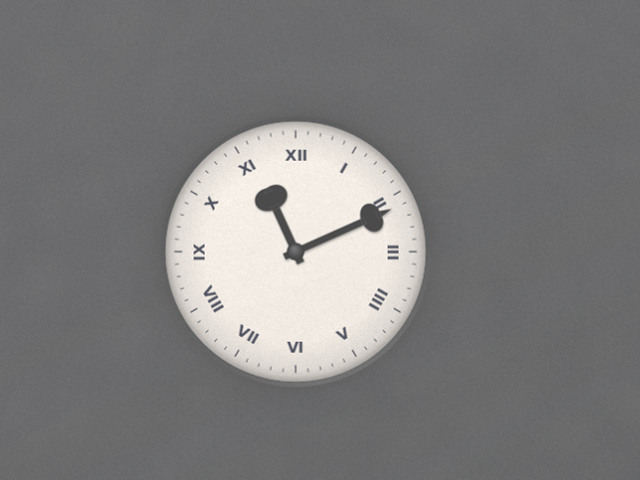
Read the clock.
11:11
